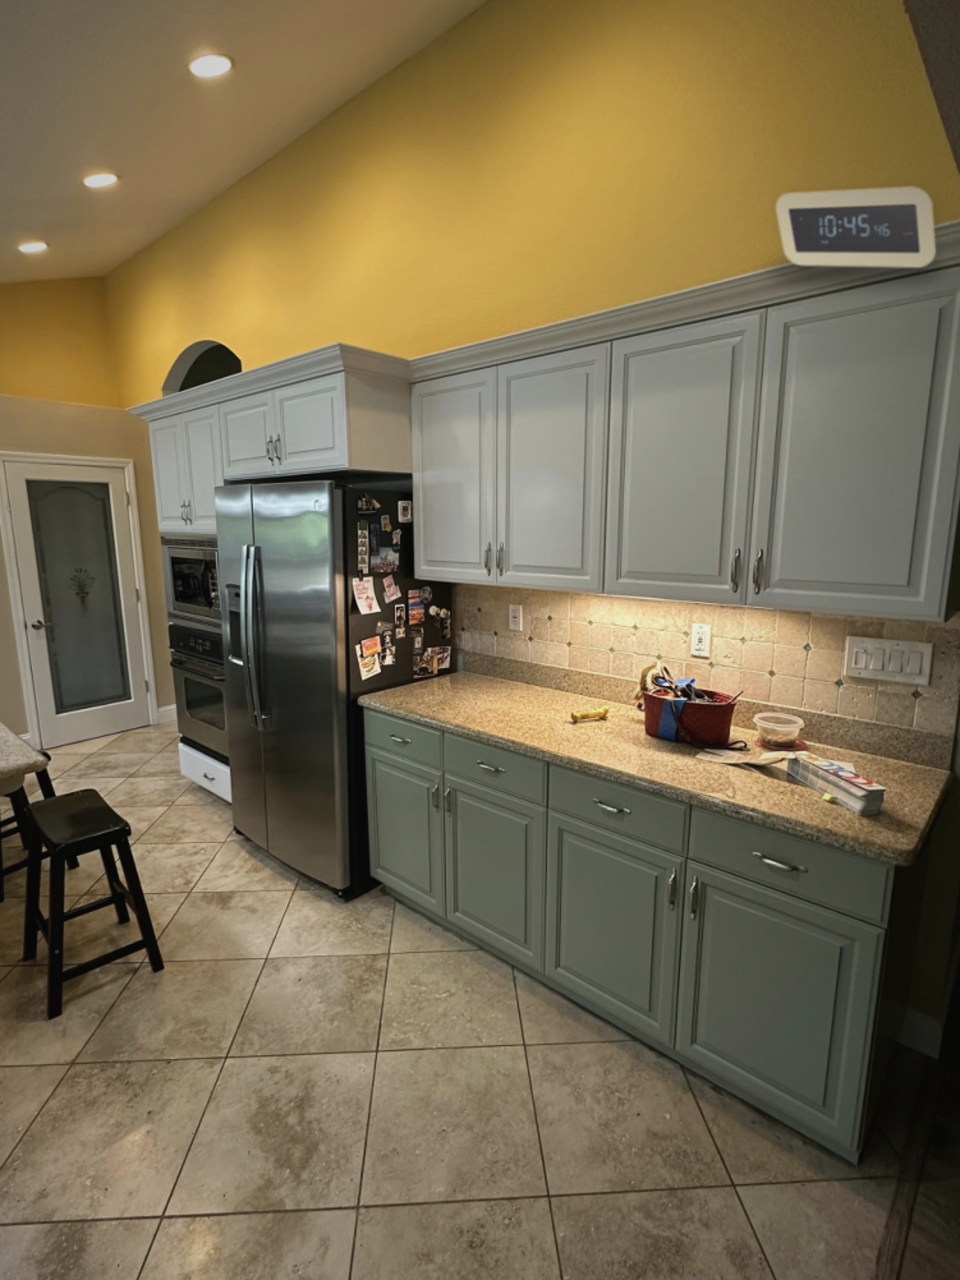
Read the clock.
10:45:46
